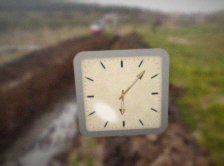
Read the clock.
6:07
